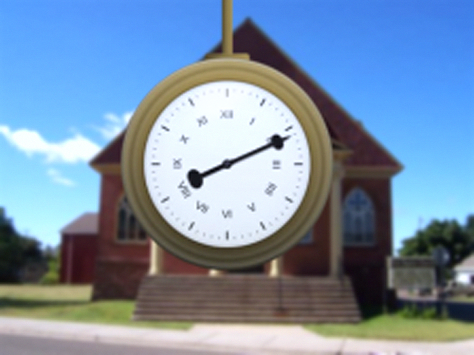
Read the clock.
8:11
